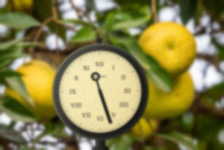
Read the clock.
11:27
